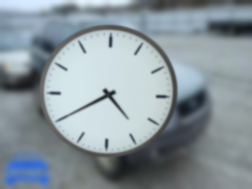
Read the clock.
4:40
